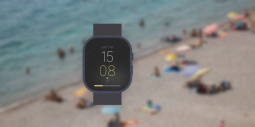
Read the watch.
15:08
